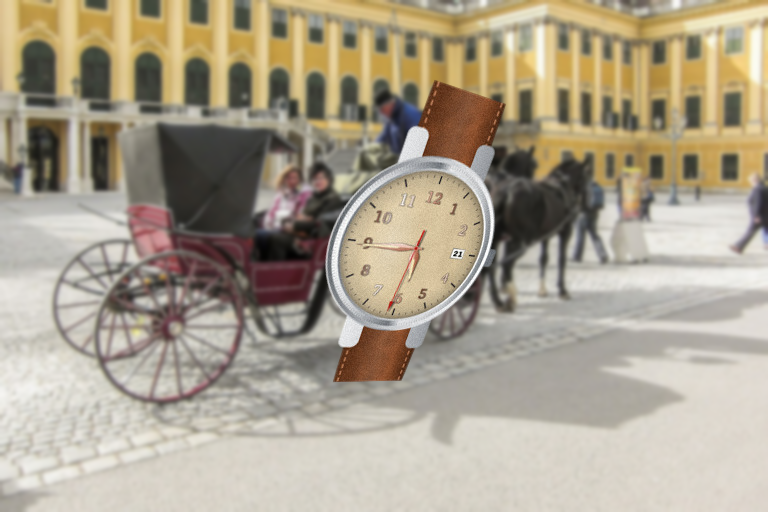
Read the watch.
5:44:31
